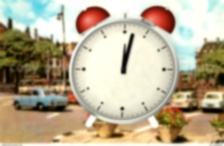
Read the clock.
12:02
